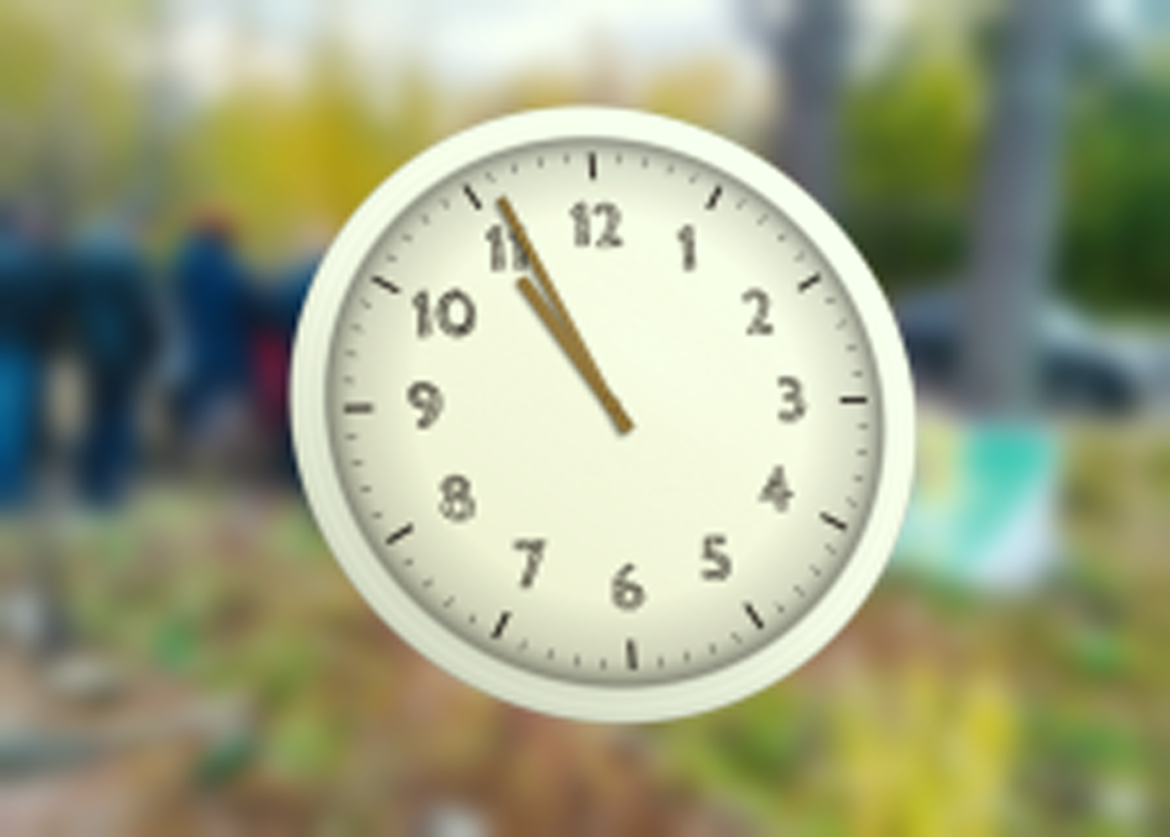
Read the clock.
10:56
